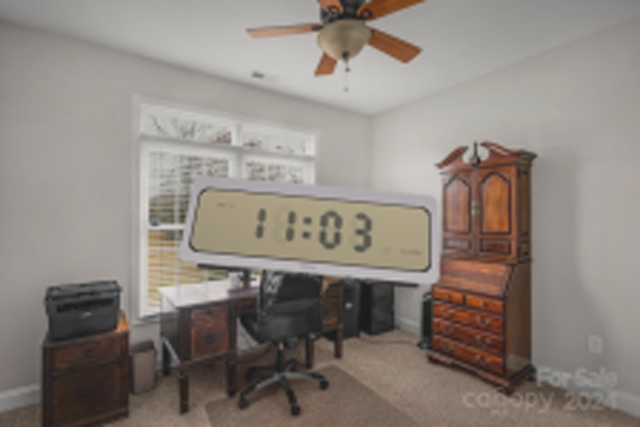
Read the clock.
11:03
